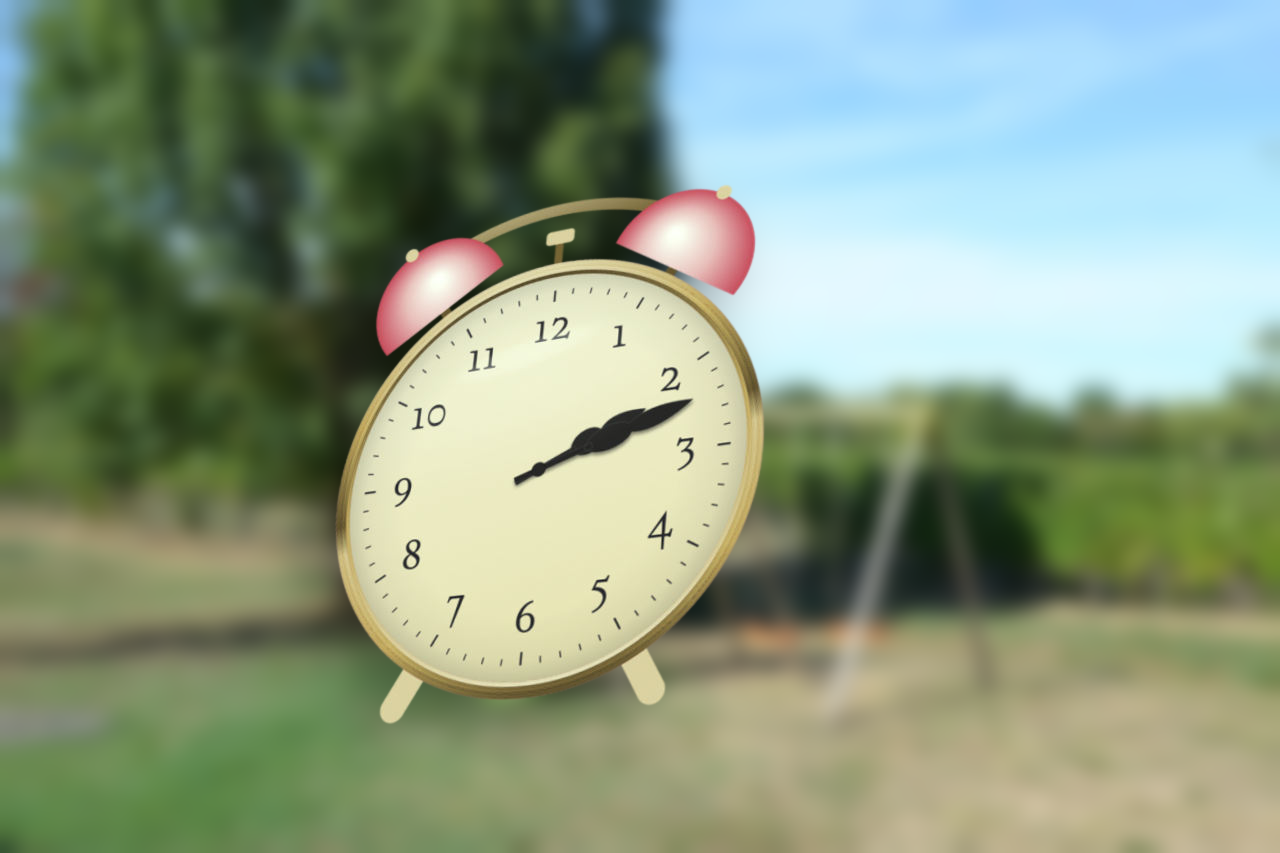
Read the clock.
2:12
